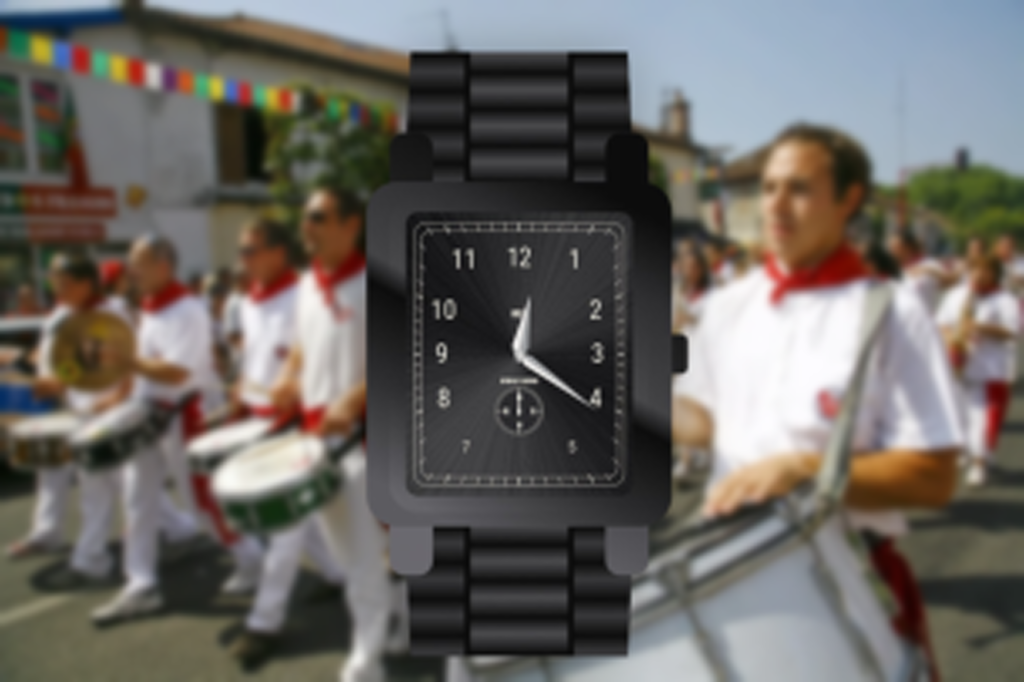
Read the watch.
12:21
